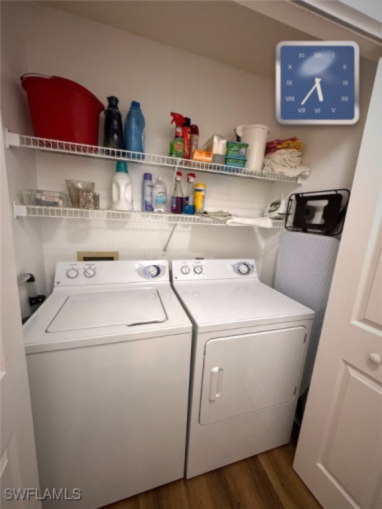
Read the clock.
5:36
